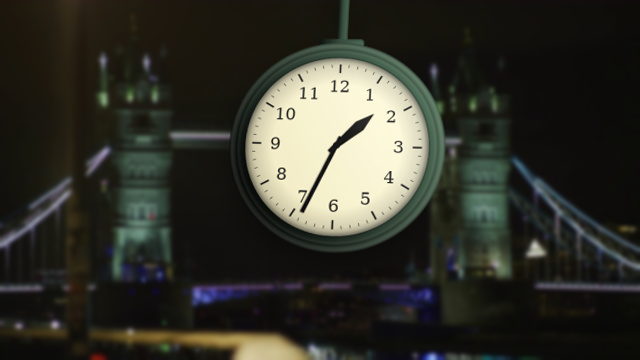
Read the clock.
1:34
